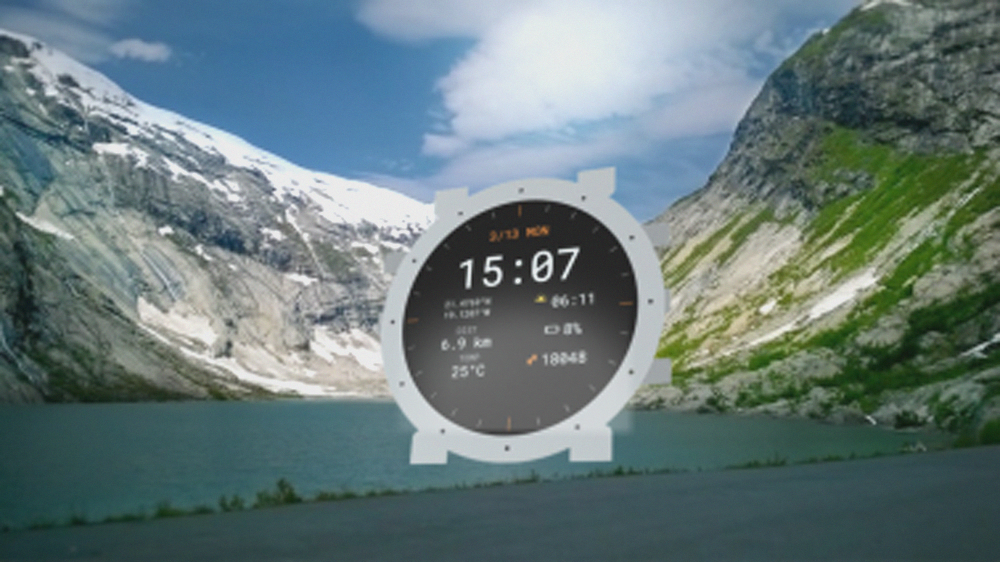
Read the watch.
15:07
